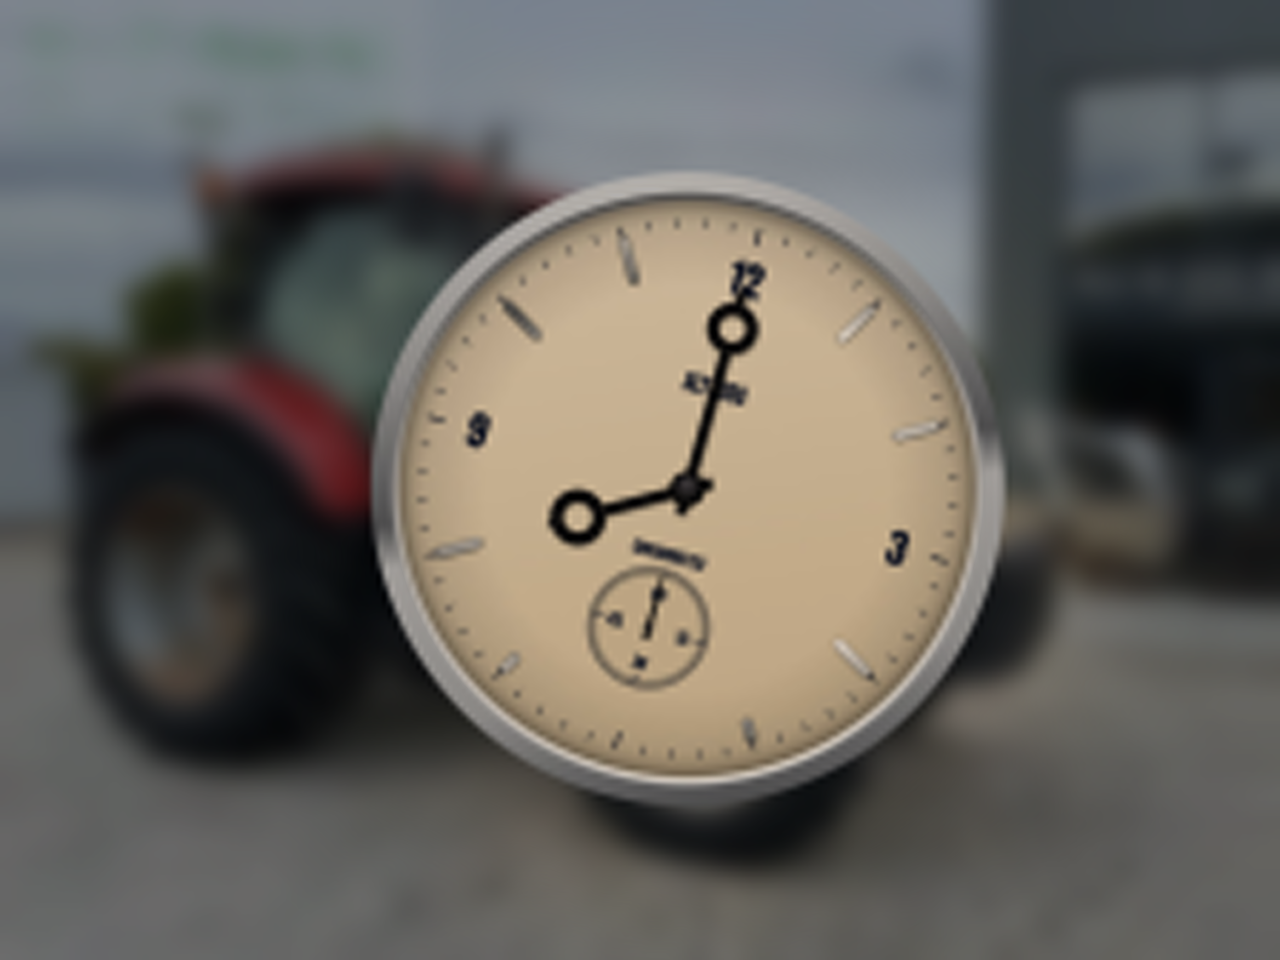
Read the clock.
8:00
